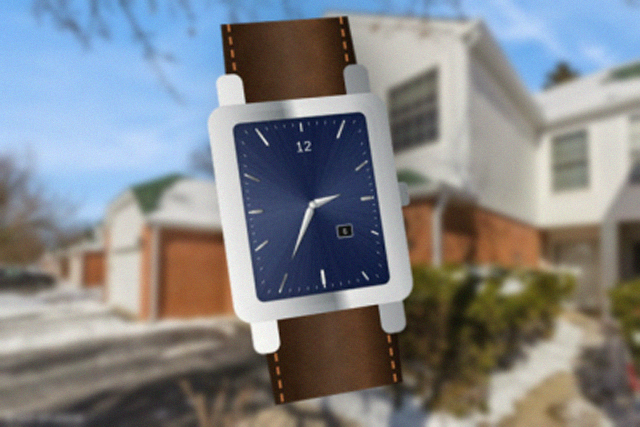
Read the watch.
2:35
